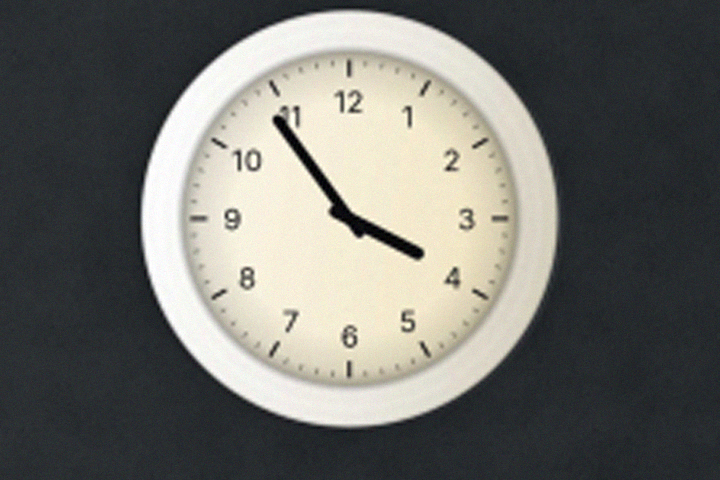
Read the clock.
3:54
